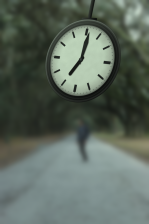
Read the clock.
7:01
